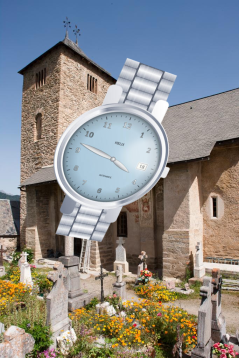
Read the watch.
3:47
